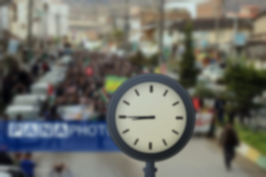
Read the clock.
8:45
